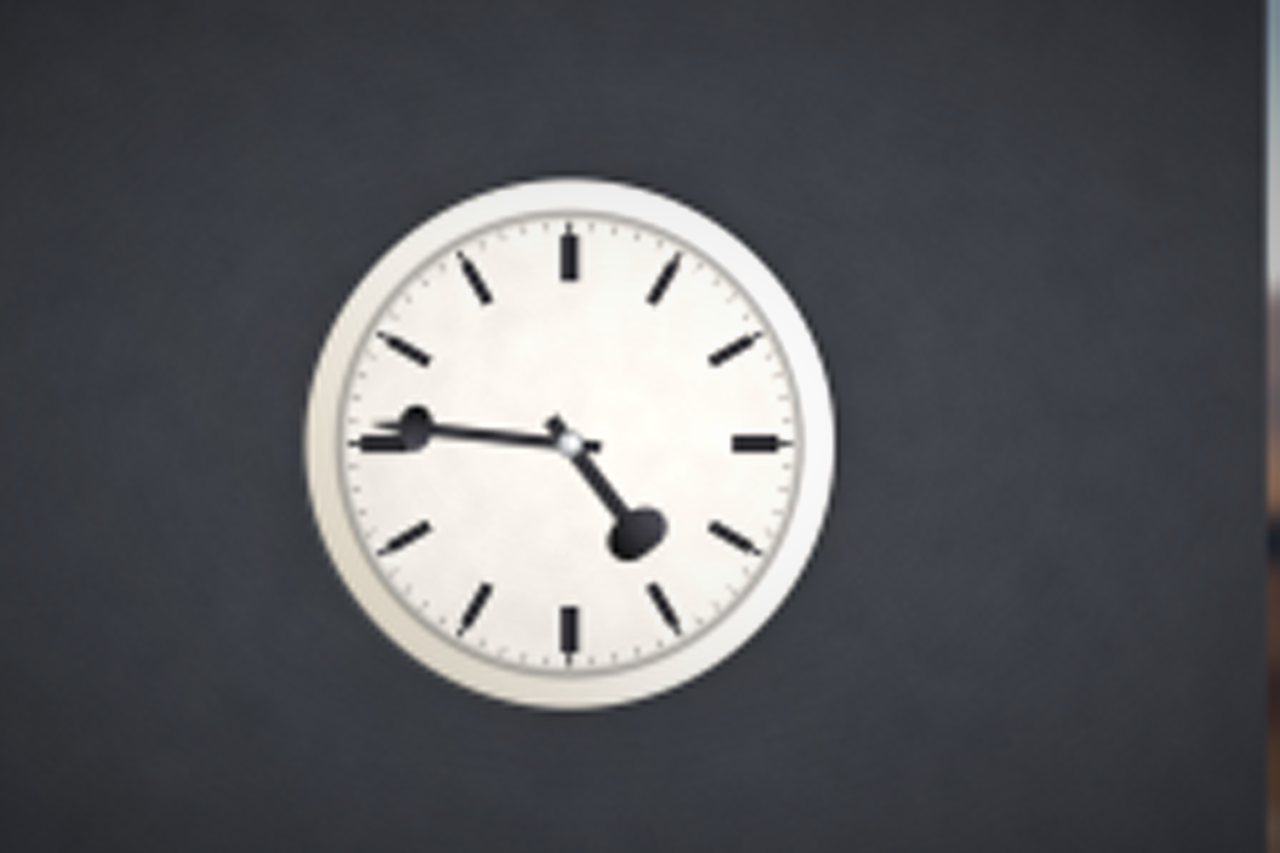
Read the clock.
4:46
